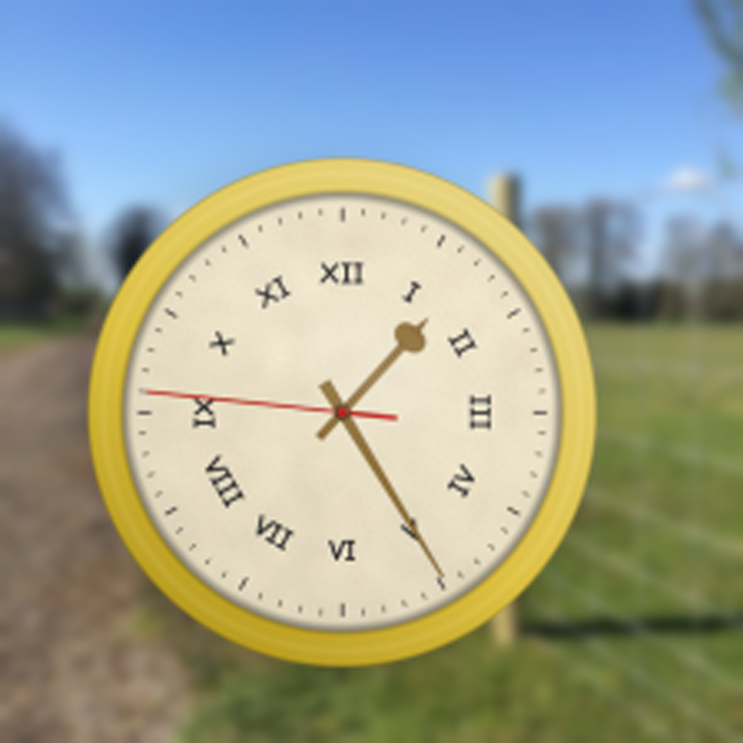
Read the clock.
1:24:46
